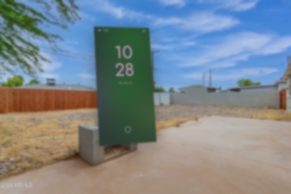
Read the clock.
10:28
